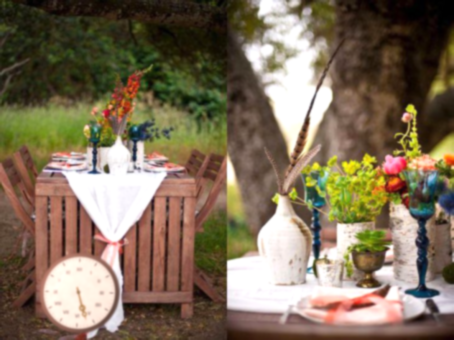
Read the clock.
5:27
